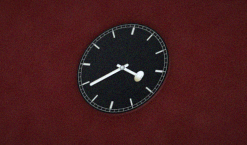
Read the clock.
3:39
